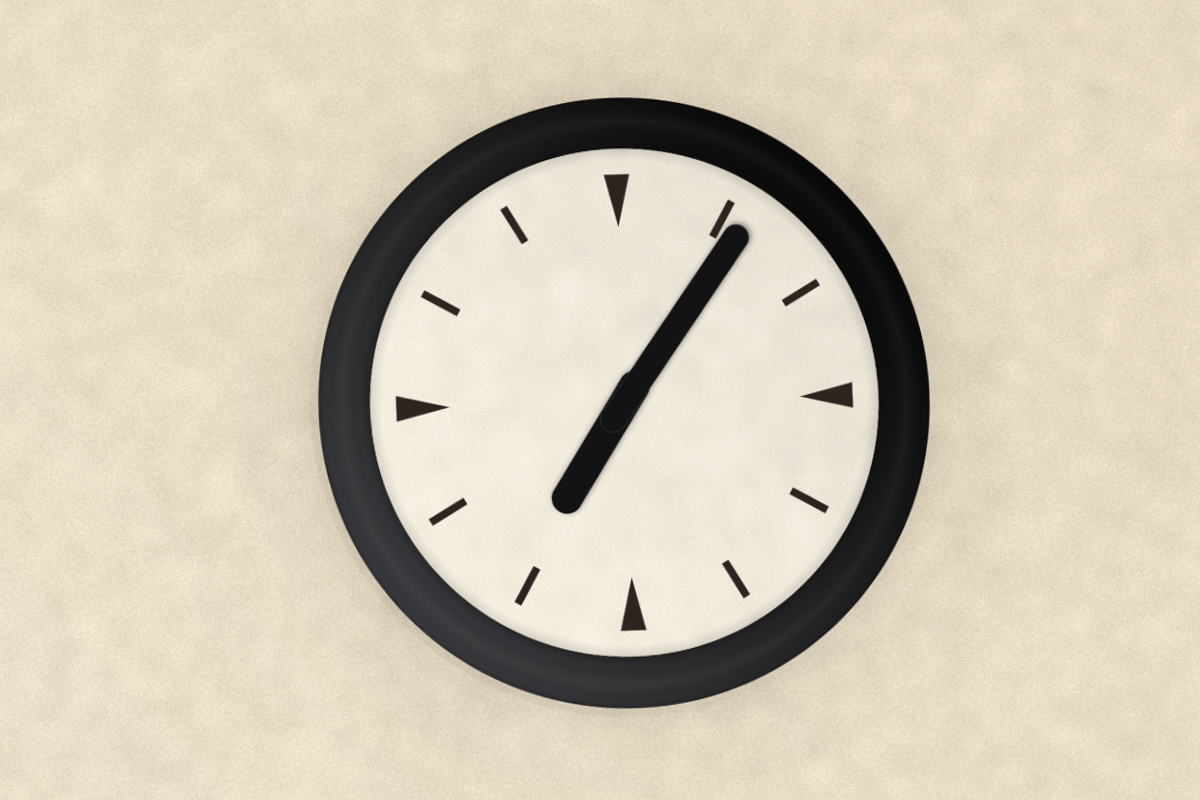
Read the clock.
7:06
